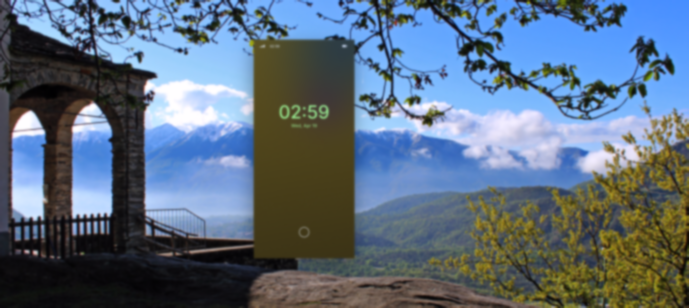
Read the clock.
2:59
